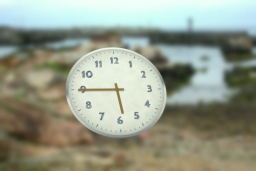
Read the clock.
5:45
